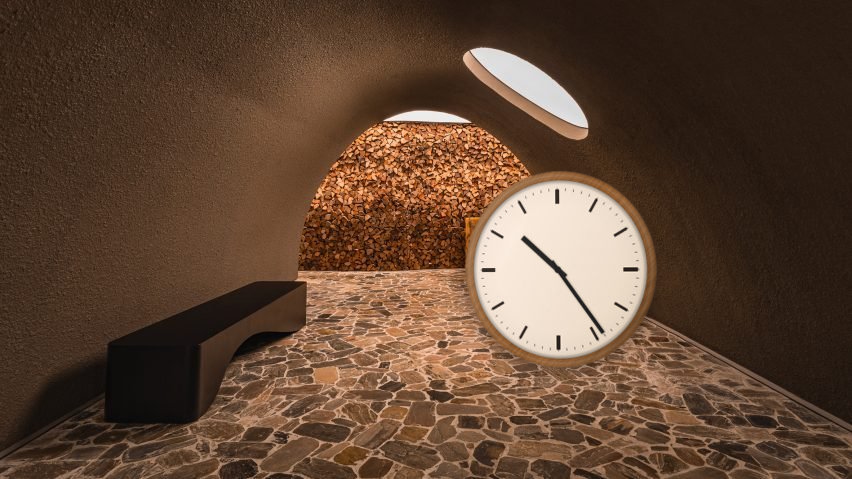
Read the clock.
10:24
